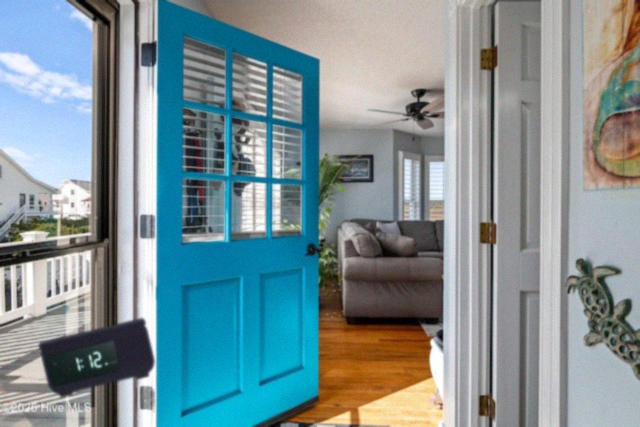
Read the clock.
1:12
